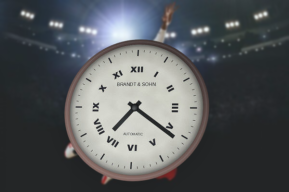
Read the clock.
7:21
